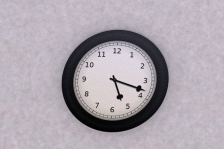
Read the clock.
5:18
